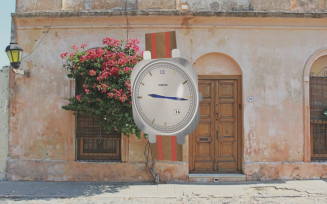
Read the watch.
9:16
